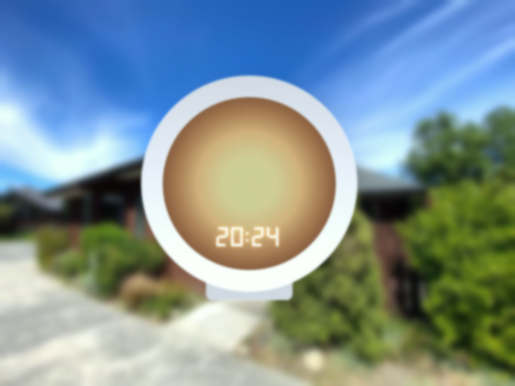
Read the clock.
20:24
